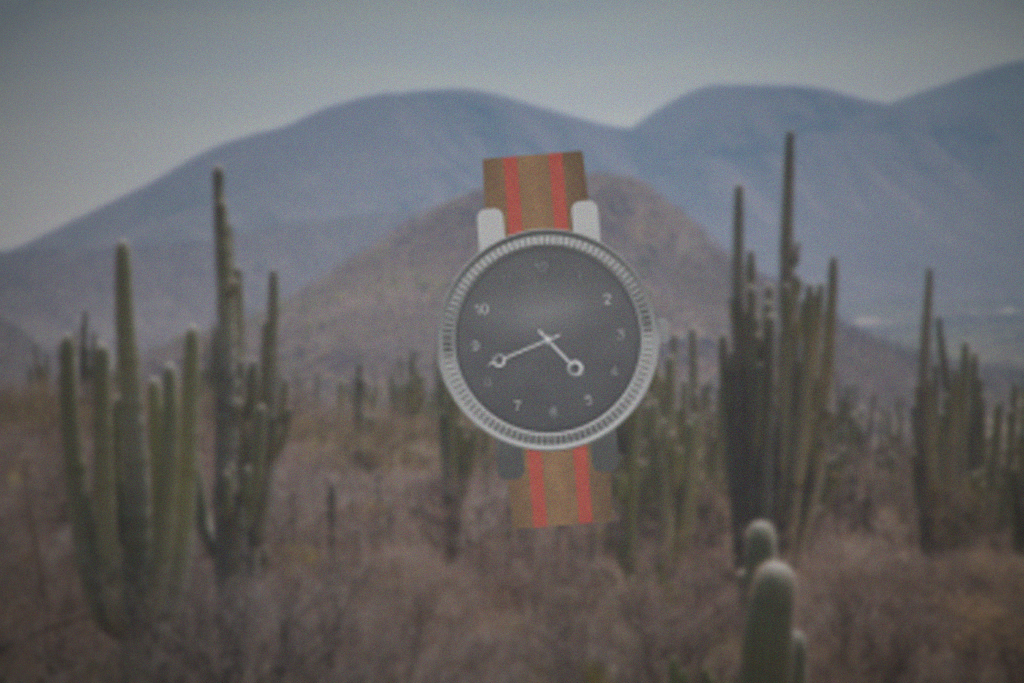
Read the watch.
4:42
